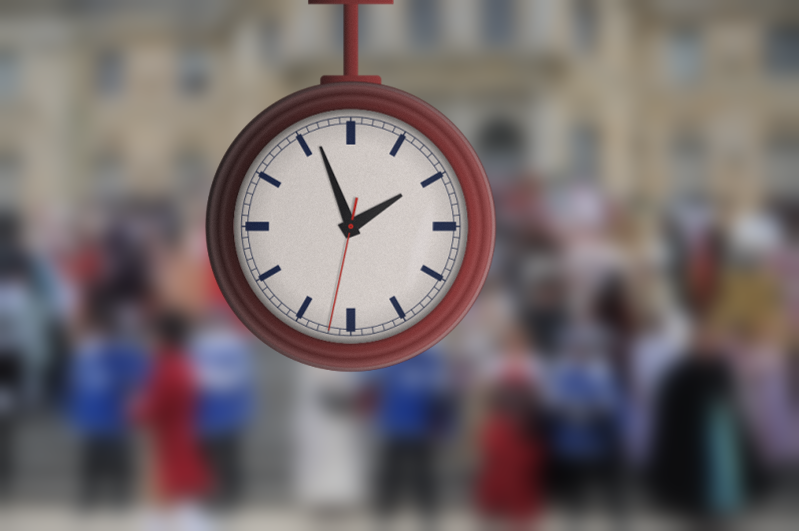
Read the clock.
1:56:32
